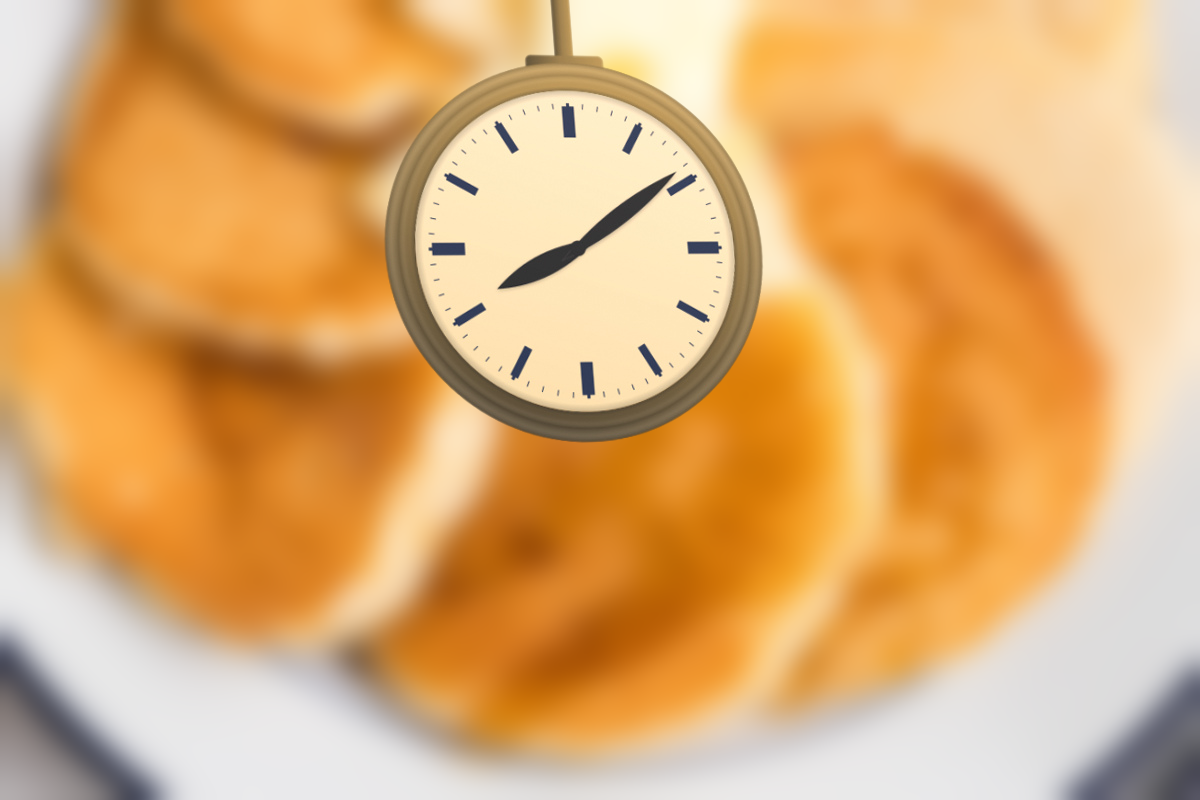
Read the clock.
8:09
